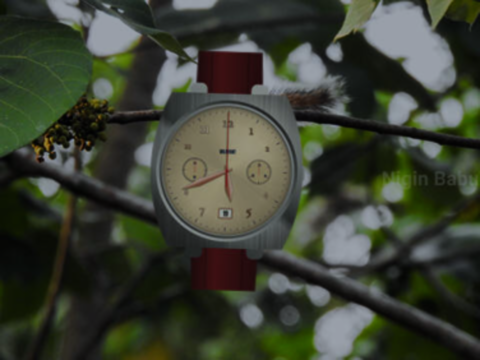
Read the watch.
5:41
